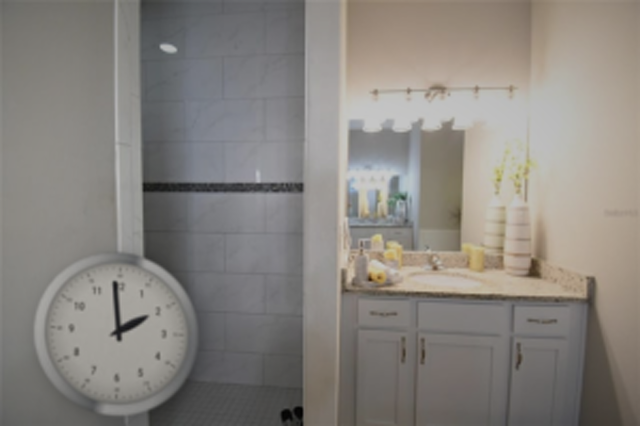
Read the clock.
1:59
